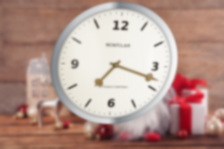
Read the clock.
7:18
